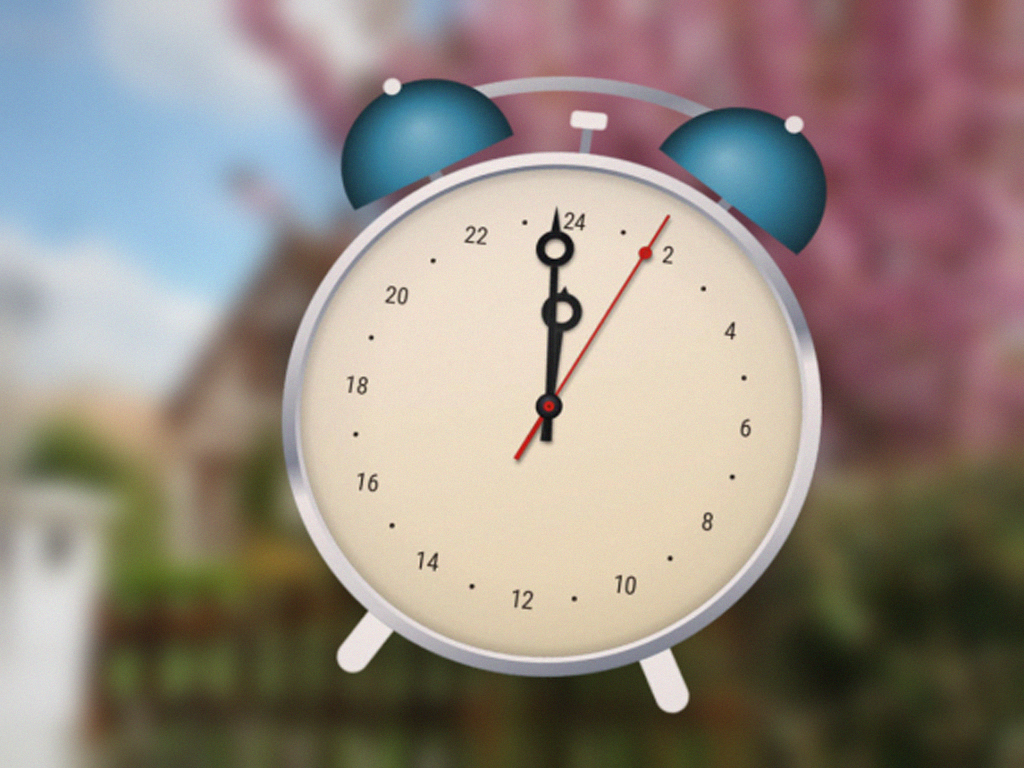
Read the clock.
23:59:04
